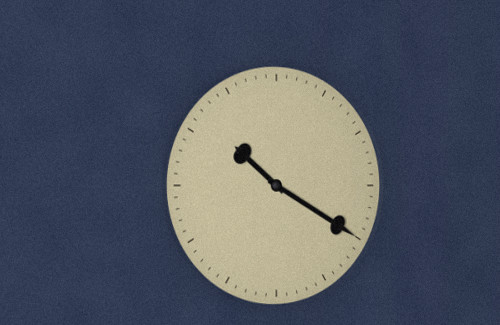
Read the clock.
10:20
